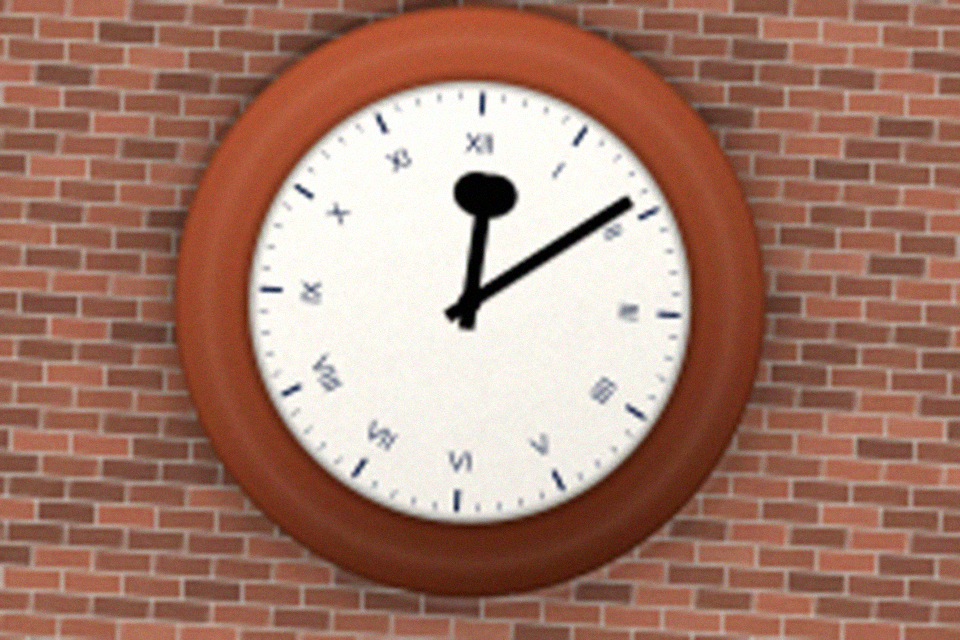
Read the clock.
12:09
